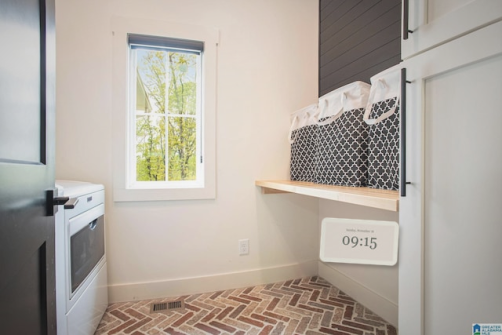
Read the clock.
9:15
